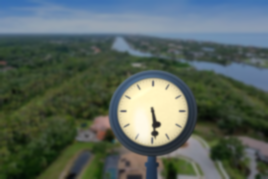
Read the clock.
5:29
